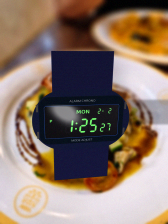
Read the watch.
1:25:27
